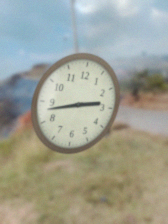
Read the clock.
2:43
